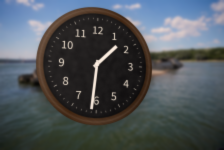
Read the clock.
1:31
